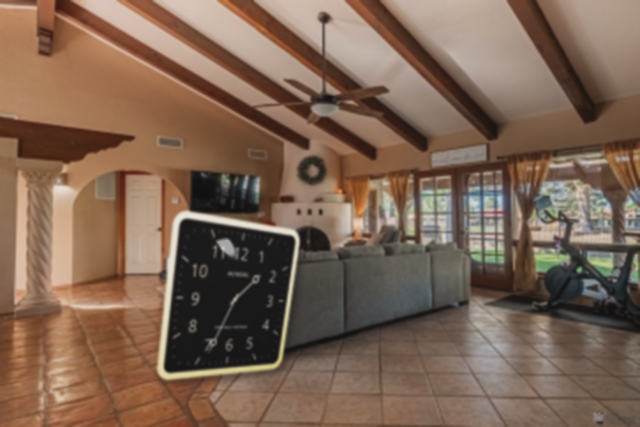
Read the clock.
1:34
